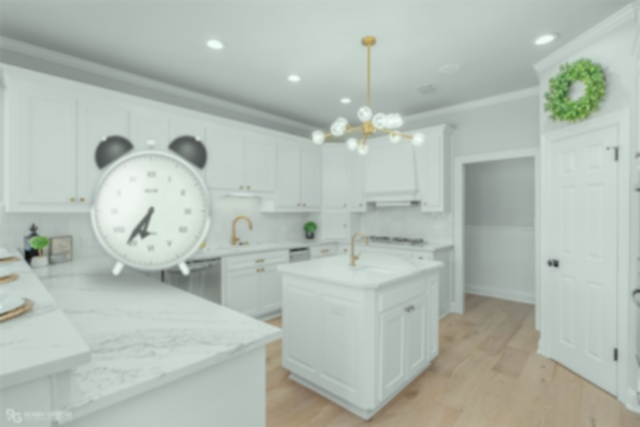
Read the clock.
6:36
